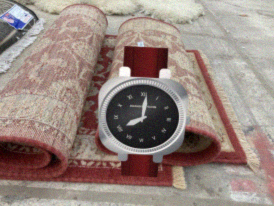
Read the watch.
8:01
